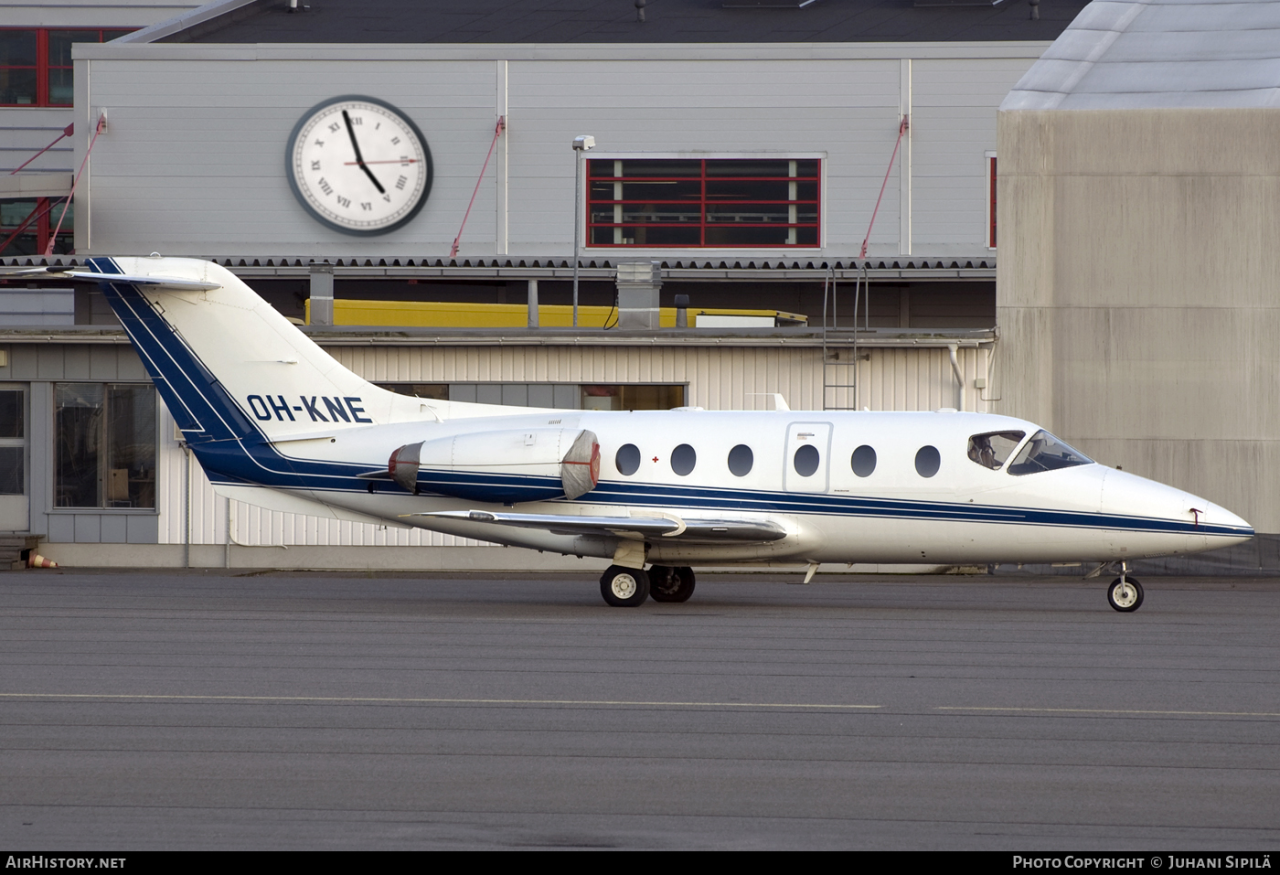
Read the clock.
4:58:15
